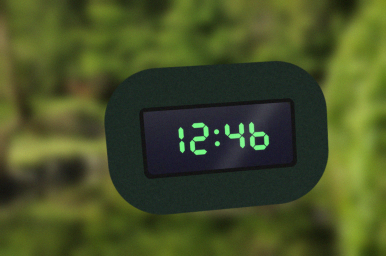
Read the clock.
12:46
